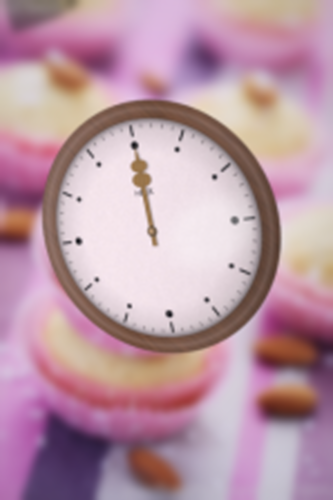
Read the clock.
12:00
